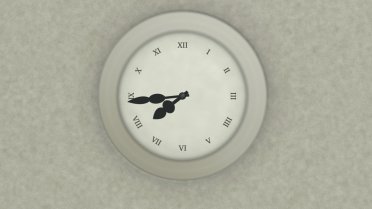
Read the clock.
7:44
